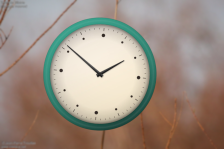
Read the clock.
1:51
